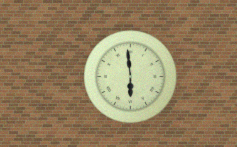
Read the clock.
5:59
